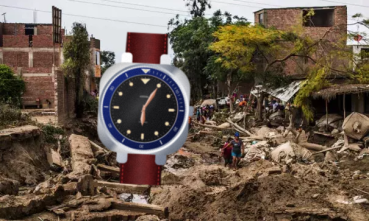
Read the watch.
6:05
